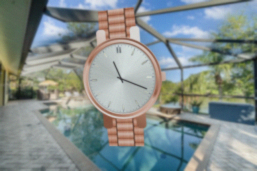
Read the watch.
11:19
